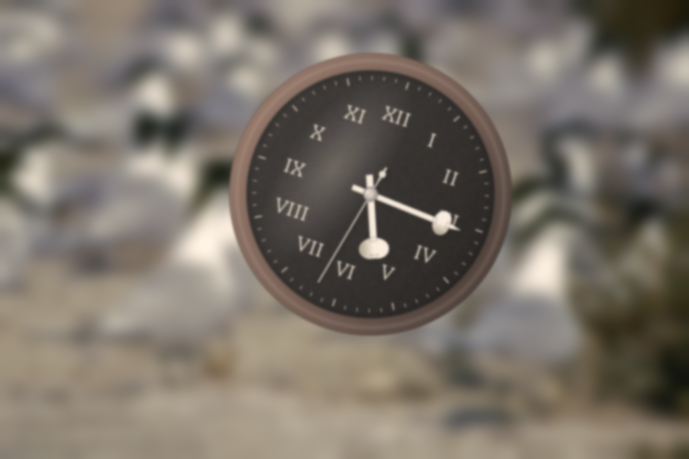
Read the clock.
5:15:32
